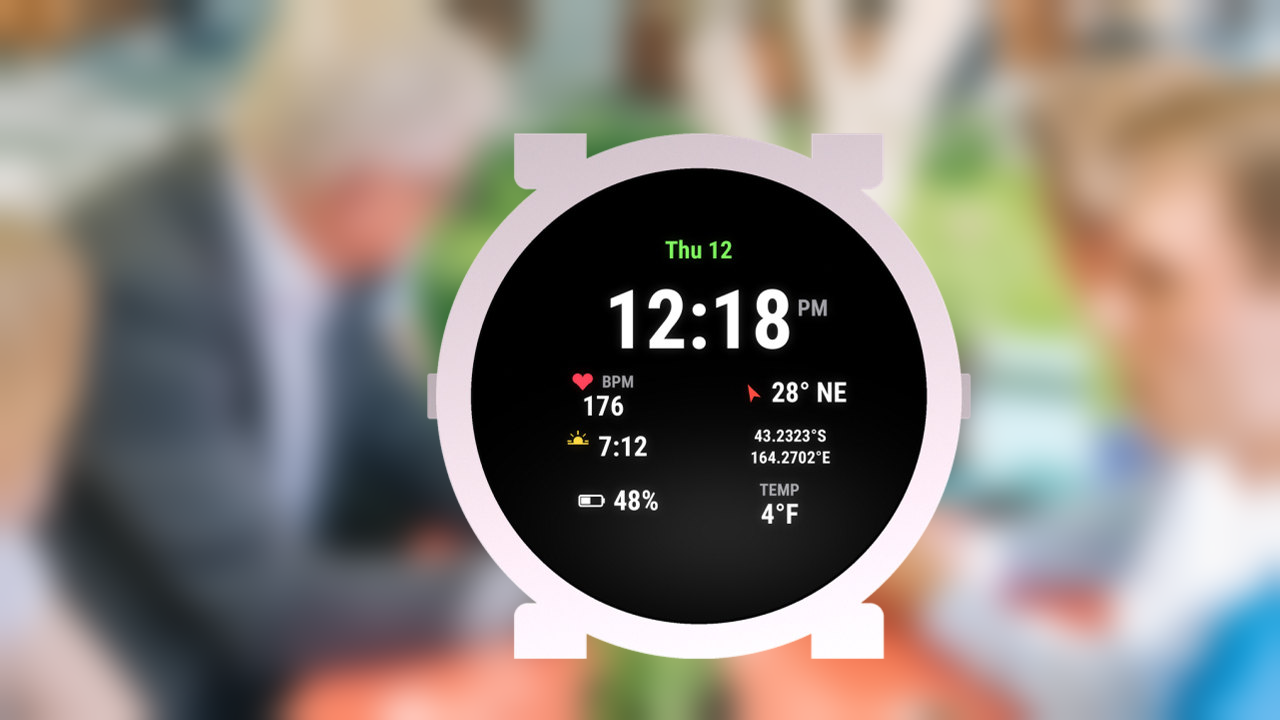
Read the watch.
12:18
